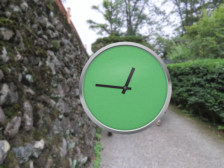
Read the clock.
12:46
